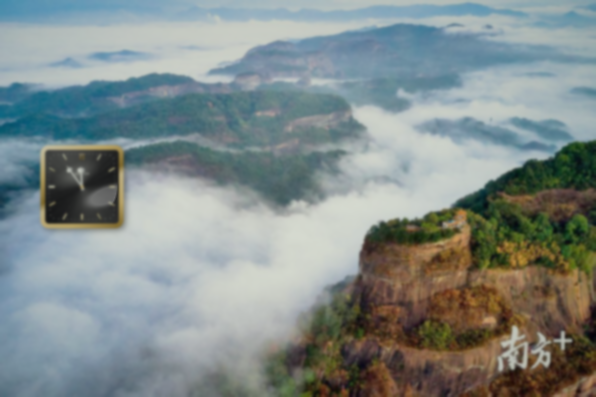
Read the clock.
11:54
